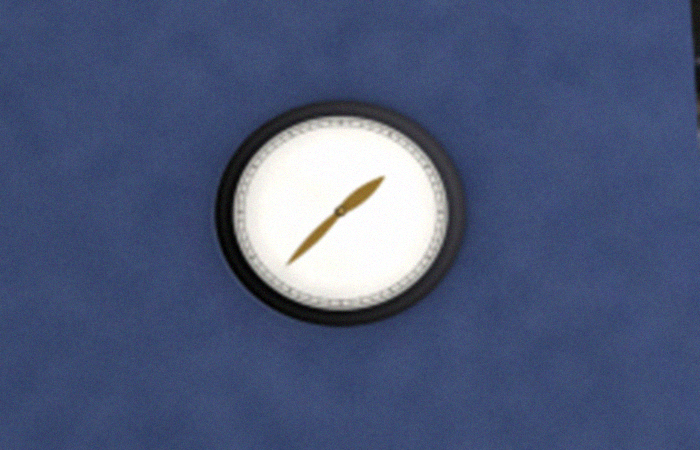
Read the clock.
1:37
